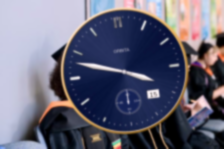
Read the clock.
3:48
